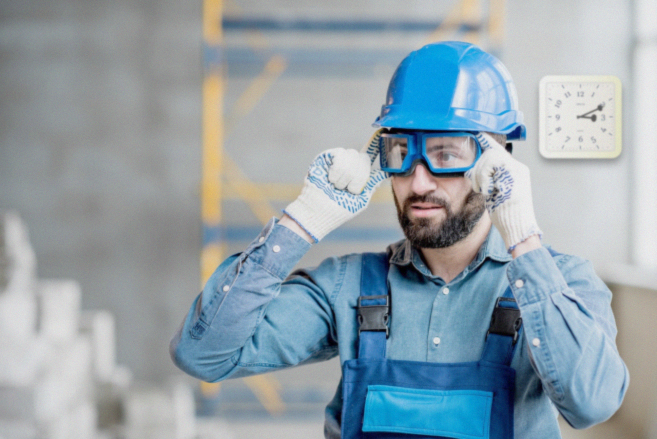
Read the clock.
3:11
